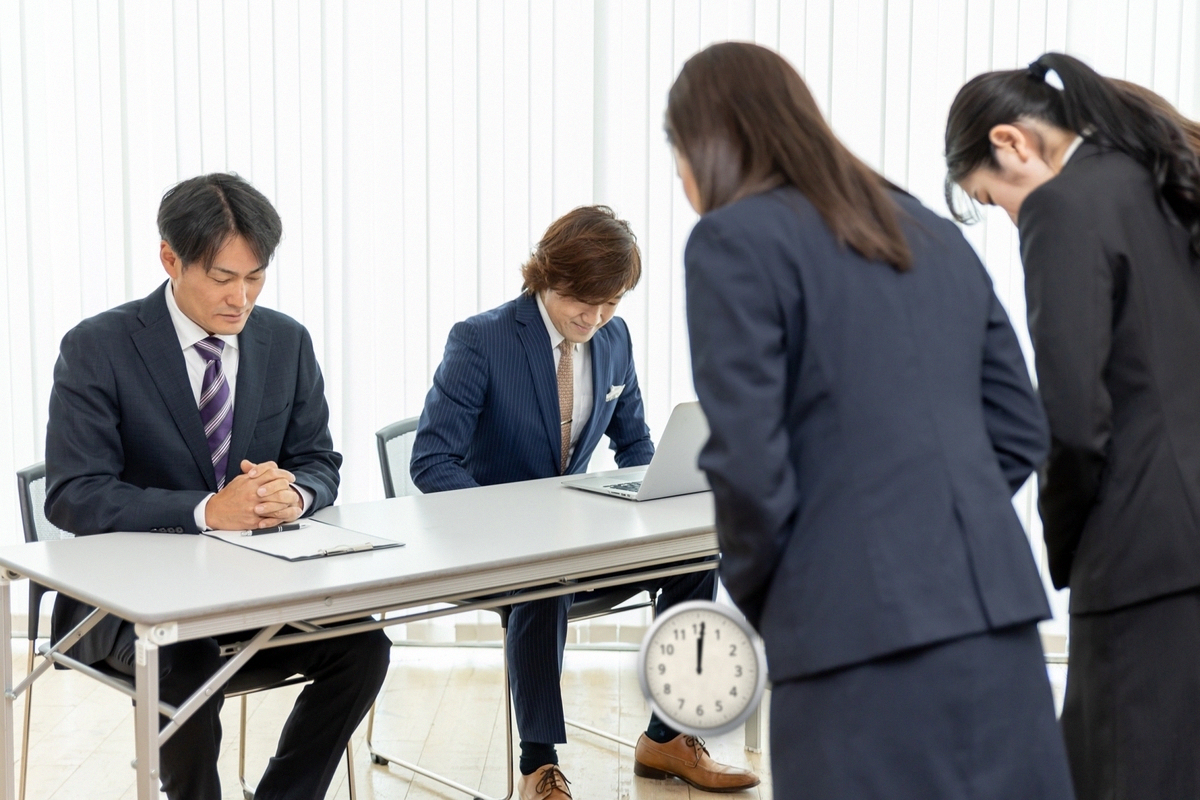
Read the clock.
12:01
